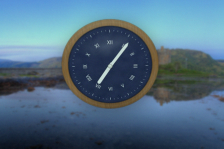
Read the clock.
7:06
